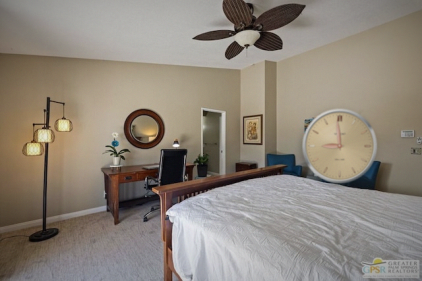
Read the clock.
8:59
